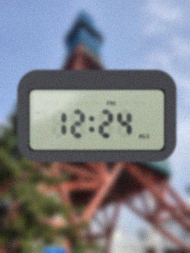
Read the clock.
12:24
